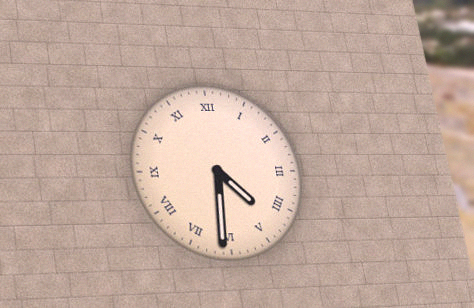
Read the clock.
4:31
